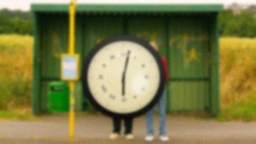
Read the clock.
6:02
